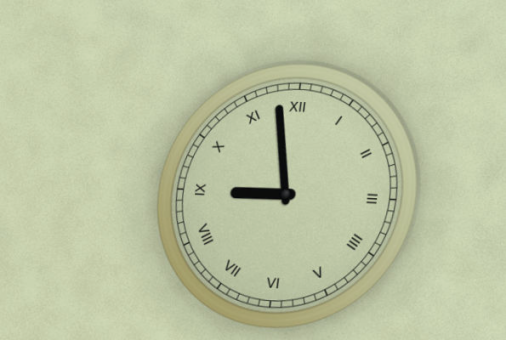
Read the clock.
8:58
